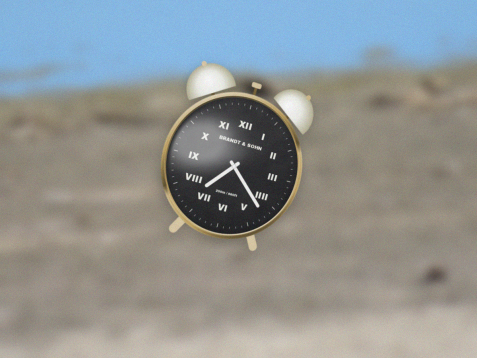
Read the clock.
7:22
